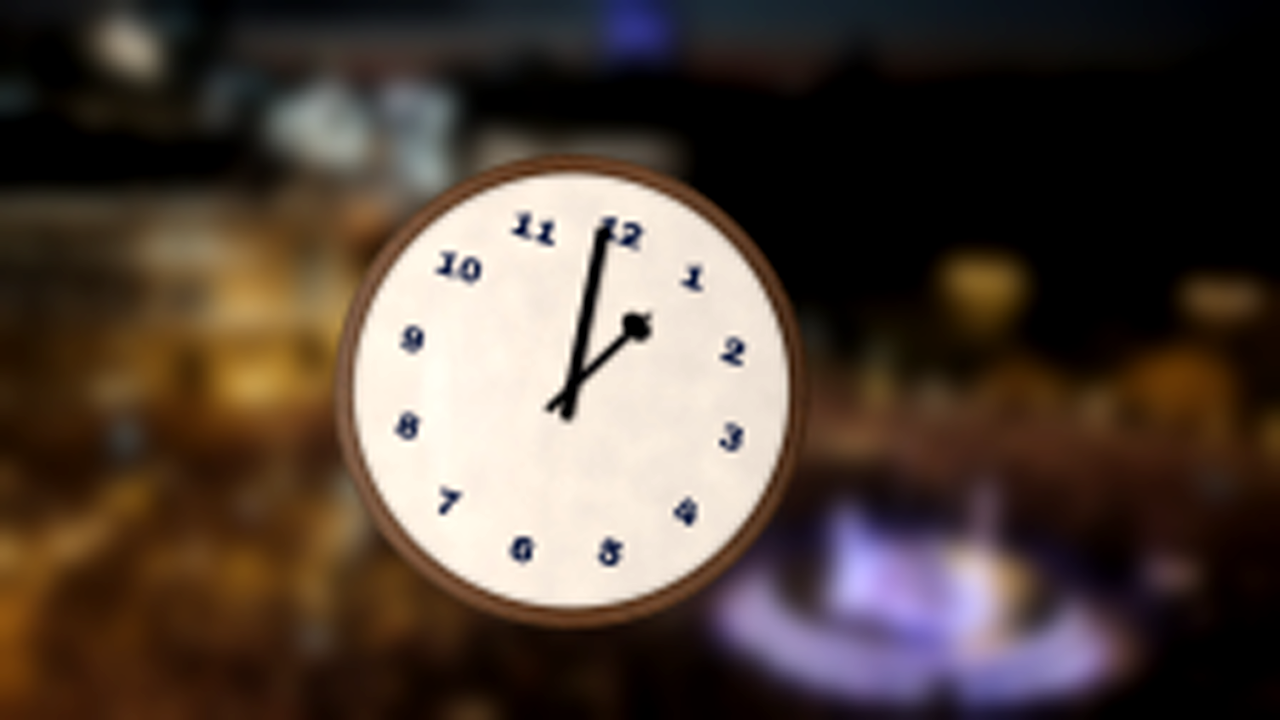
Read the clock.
12:59
